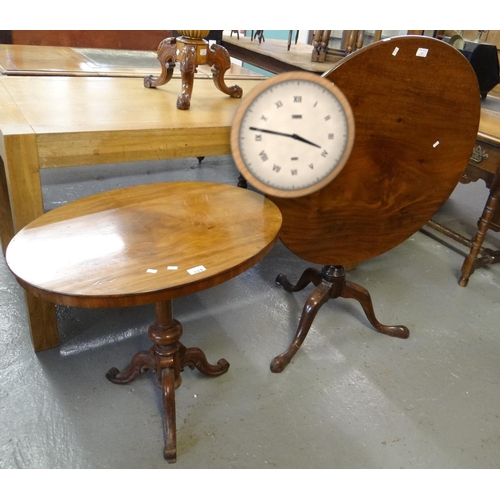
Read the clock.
3:47
